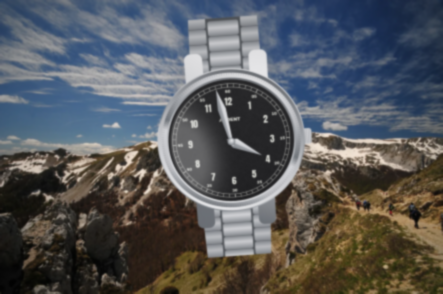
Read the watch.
3:58
